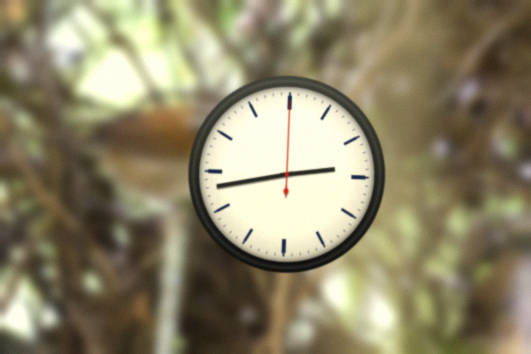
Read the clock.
2:43:00
